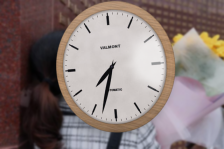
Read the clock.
7:33
